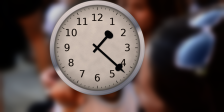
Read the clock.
1:22
